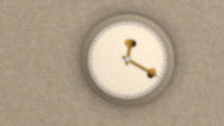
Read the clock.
12:20
